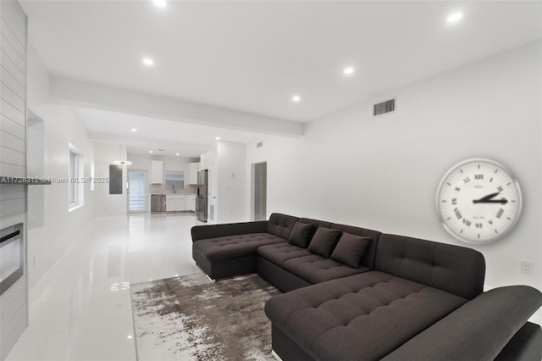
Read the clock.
2:15
